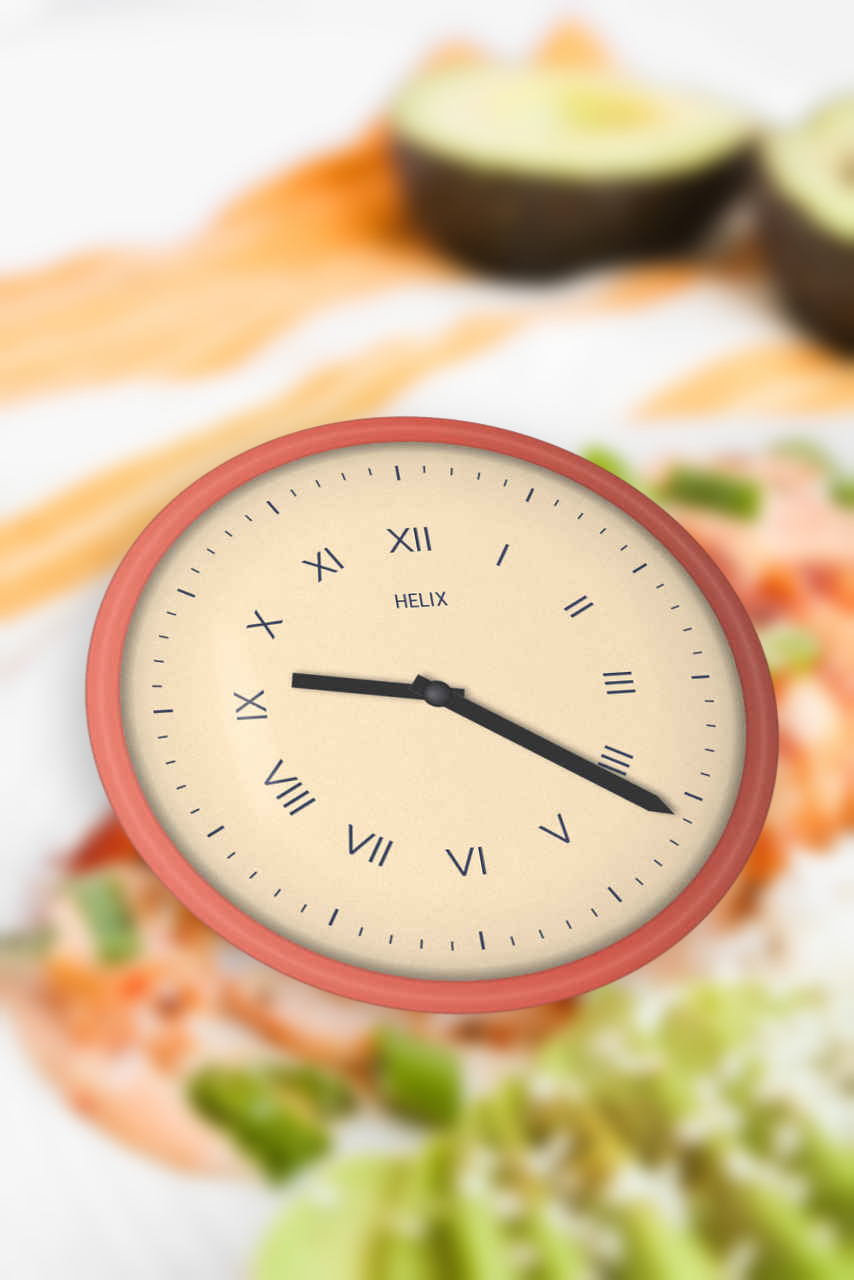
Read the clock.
9:21
